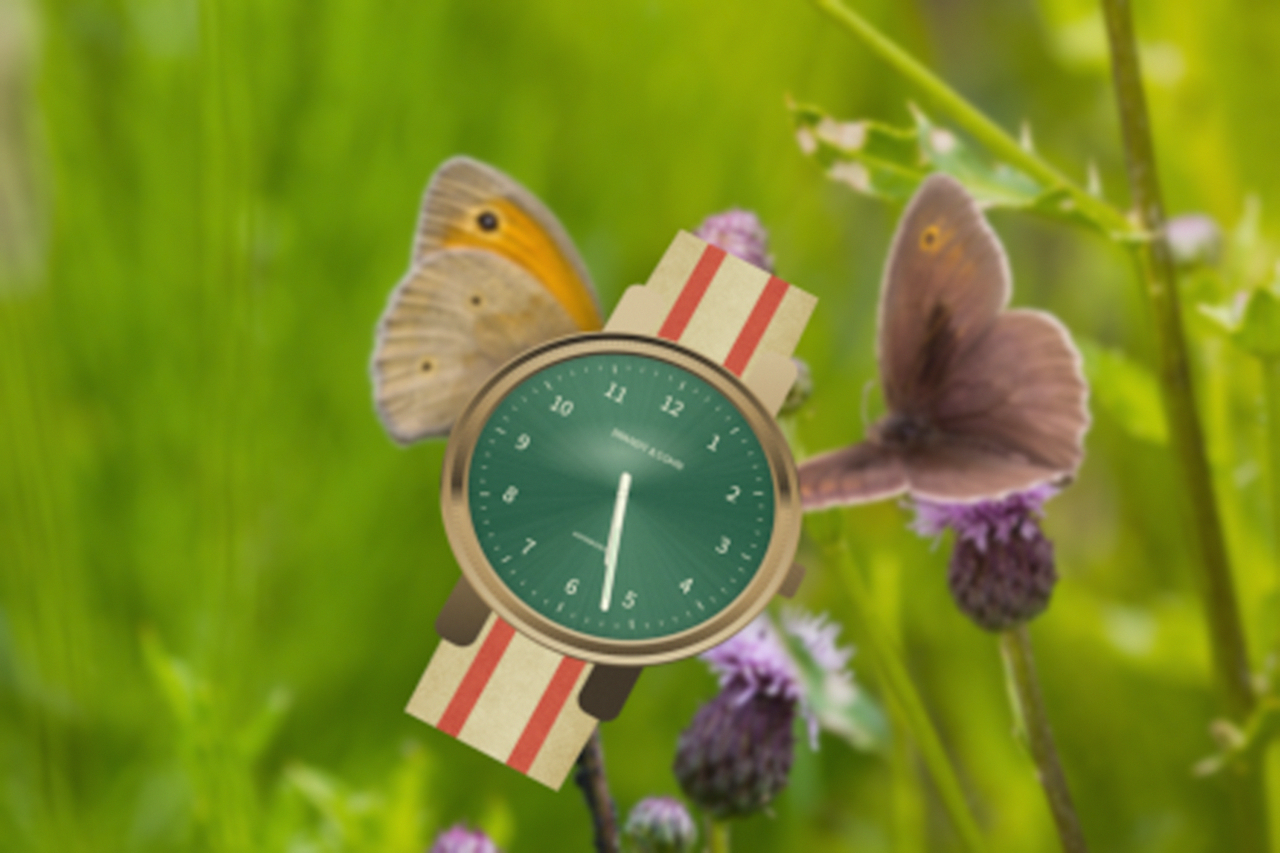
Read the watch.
5:27
